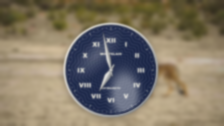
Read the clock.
6:58
